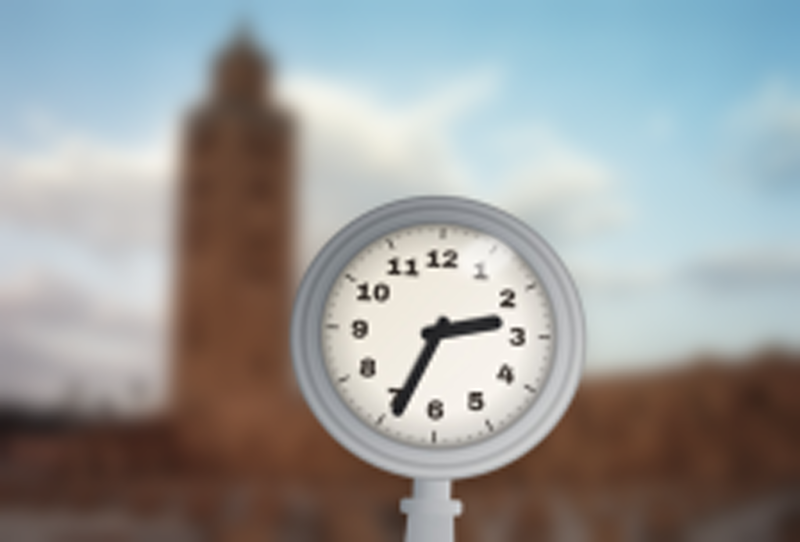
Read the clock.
2:34
